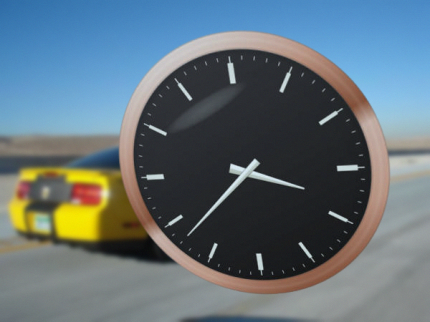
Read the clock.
3:38
